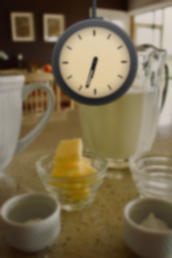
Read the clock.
6:33
